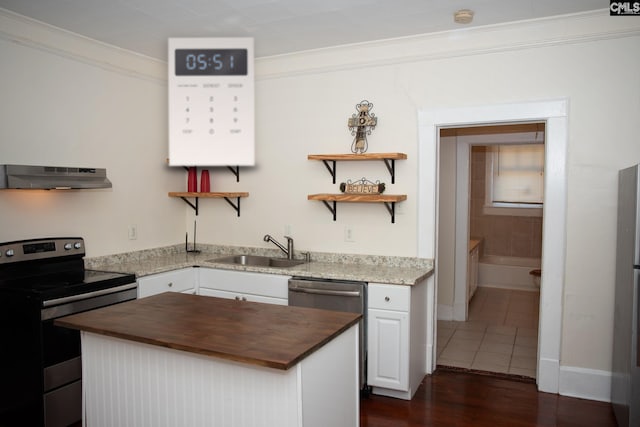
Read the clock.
5:51
